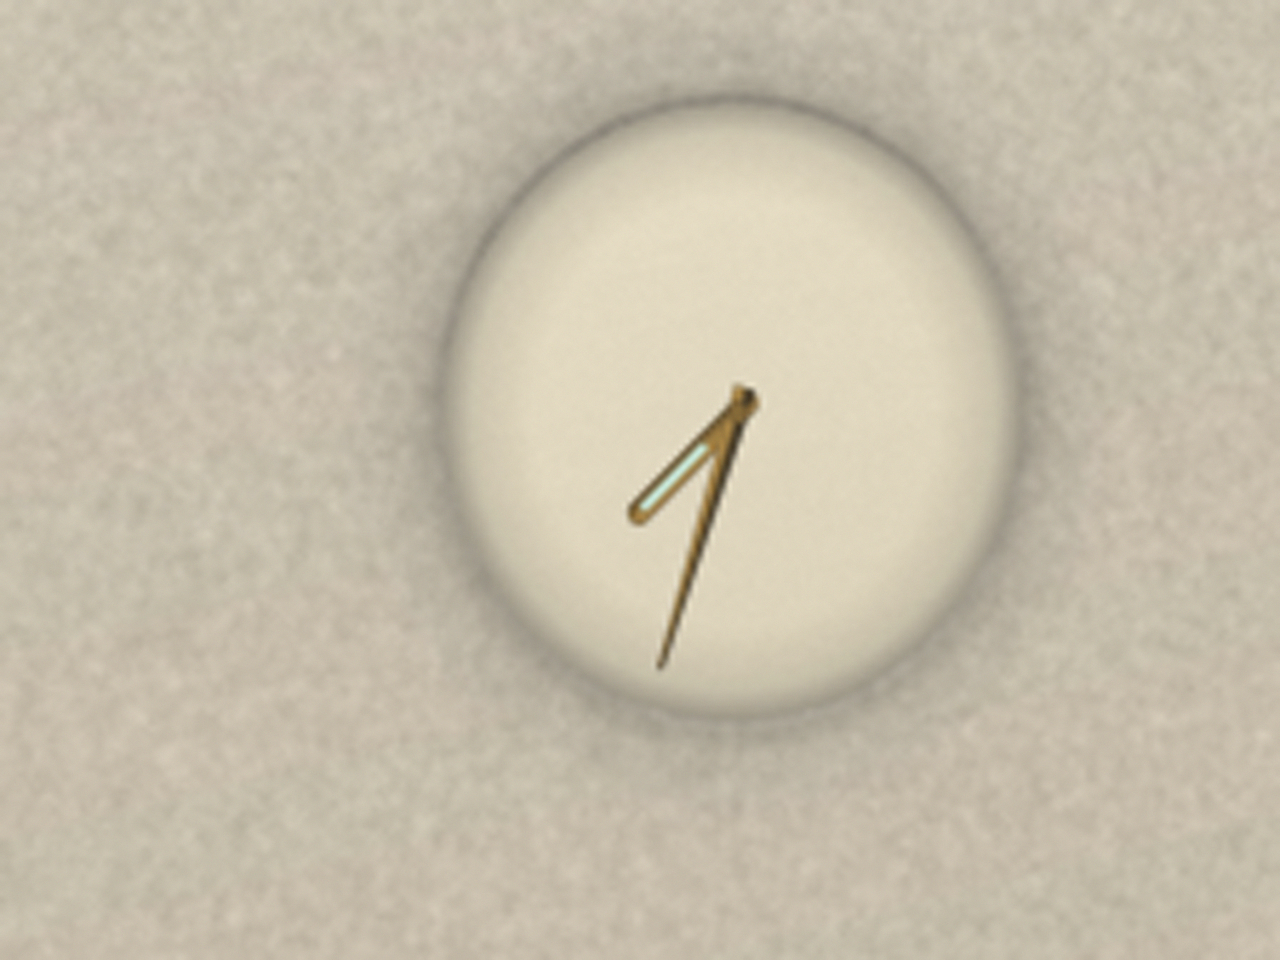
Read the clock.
7:33
